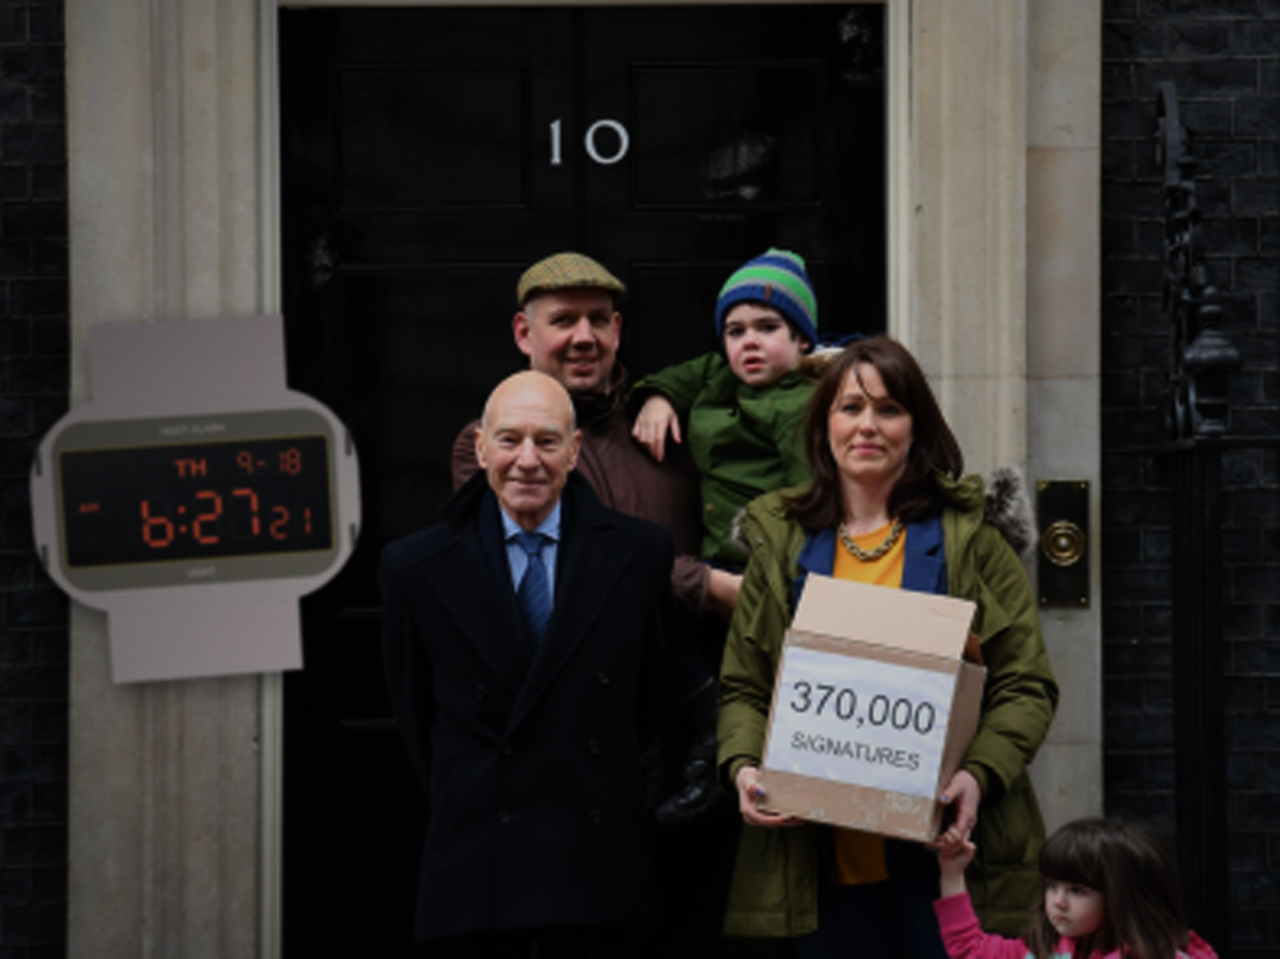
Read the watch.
6:27:21
